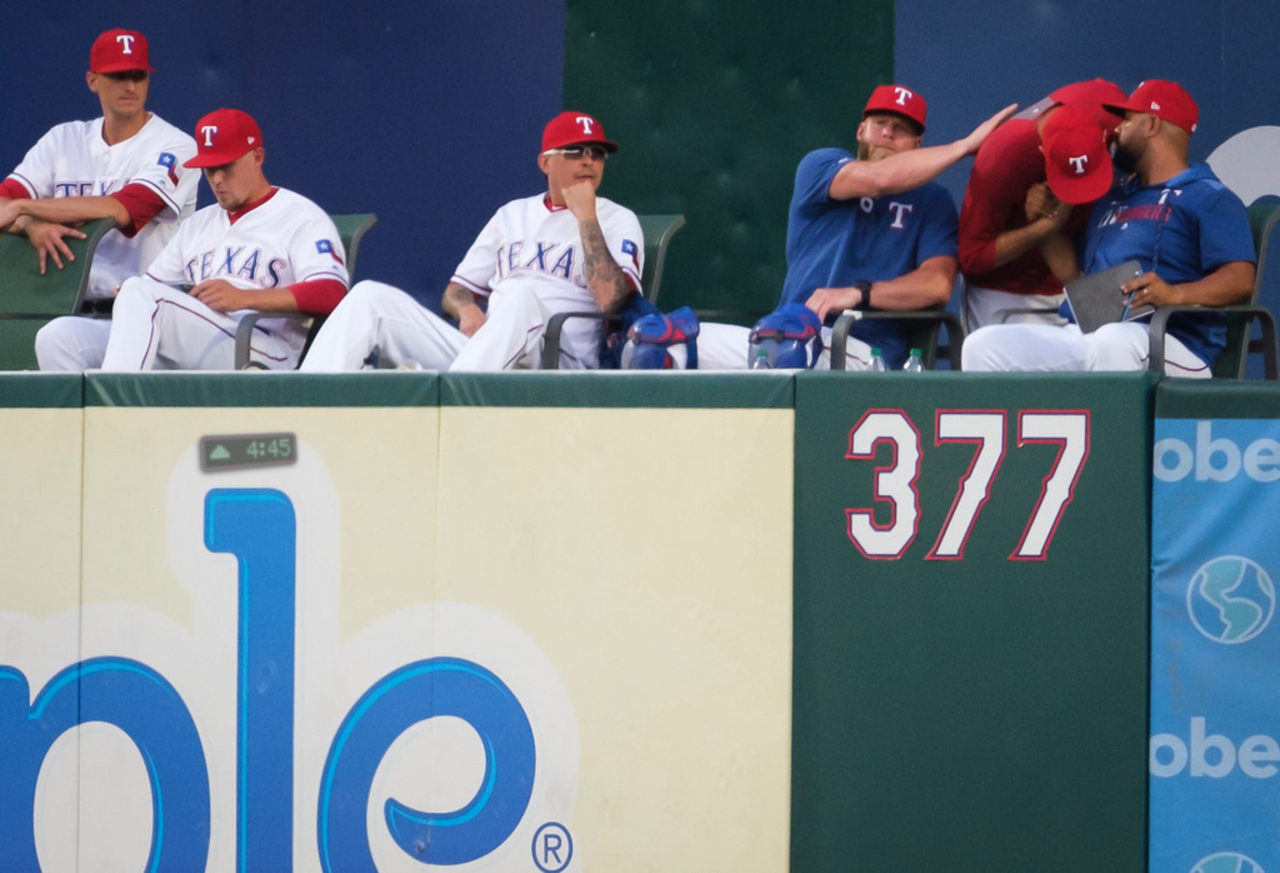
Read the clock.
4:45
